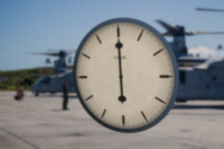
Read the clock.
6:00
